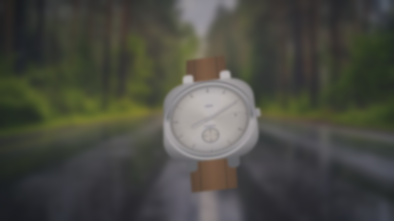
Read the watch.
8:10
